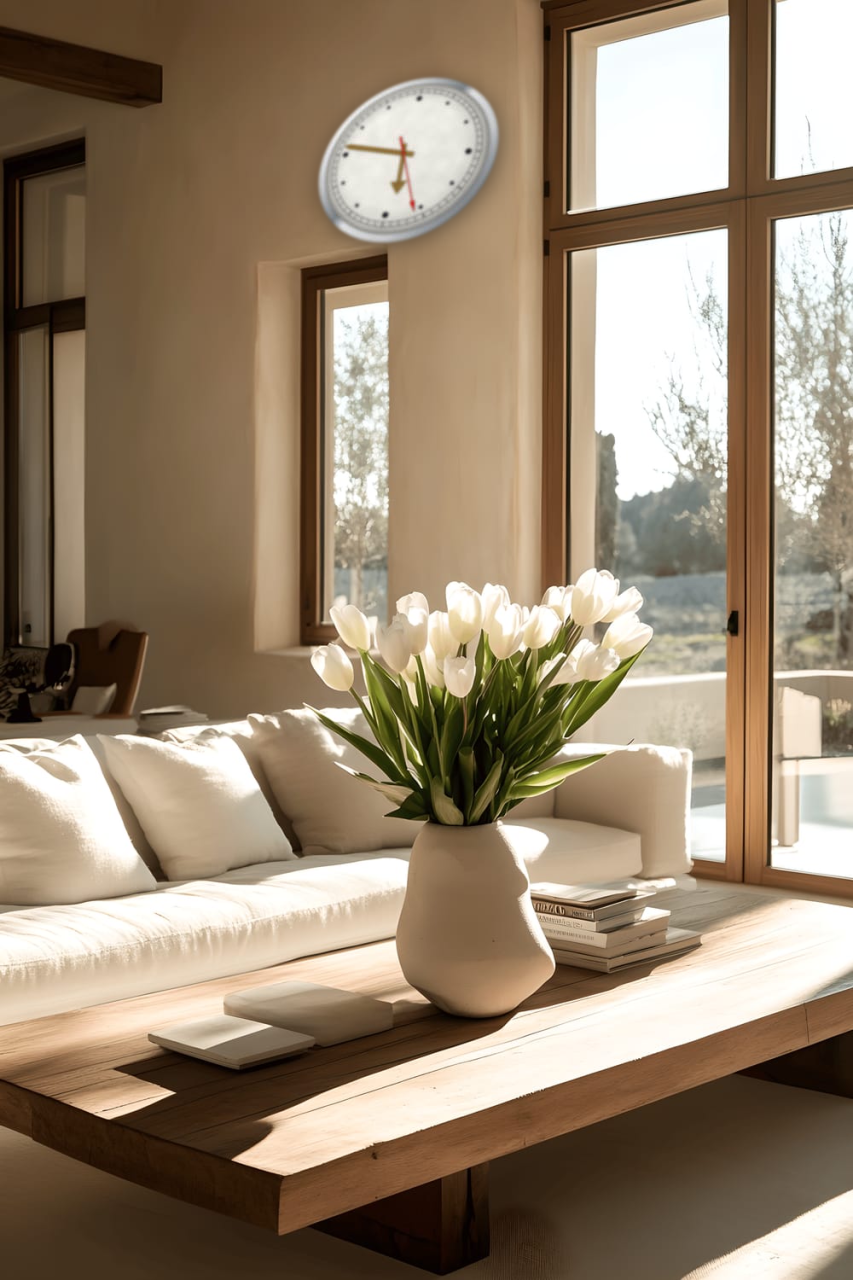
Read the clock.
5:46:26
